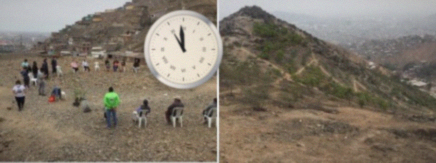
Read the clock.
10:59
